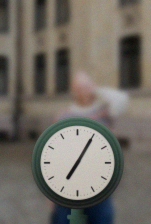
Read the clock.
7:05
